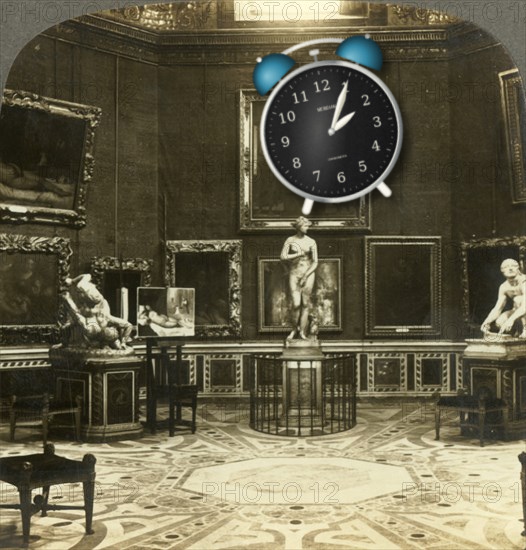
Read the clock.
2:05
